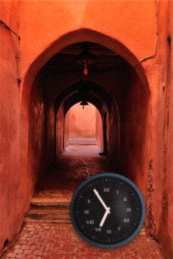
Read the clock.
6:55
